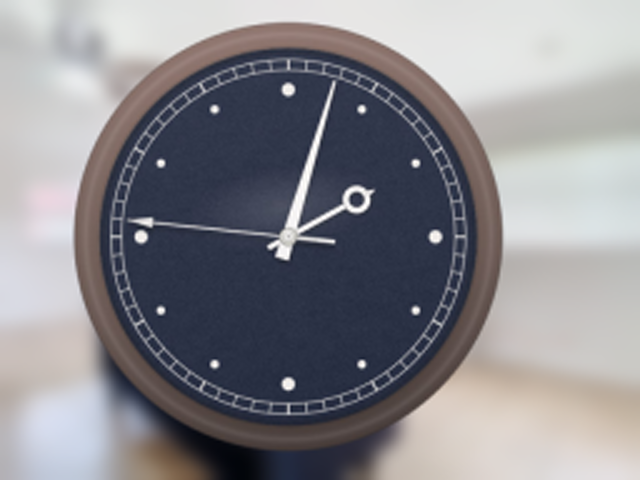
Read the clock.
2:02:46
